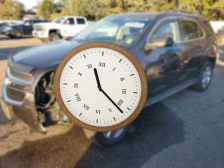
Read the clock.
11:22
